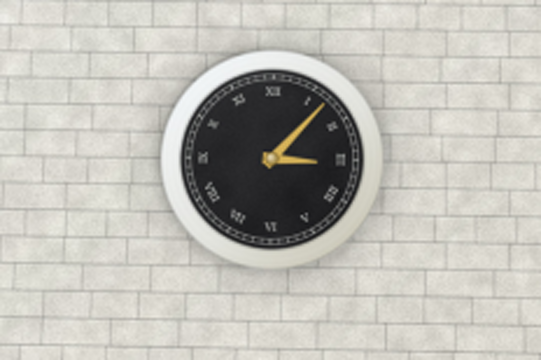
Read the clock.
3:07
